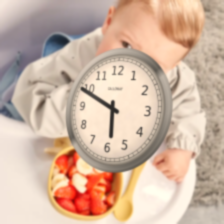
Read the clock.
5:49
